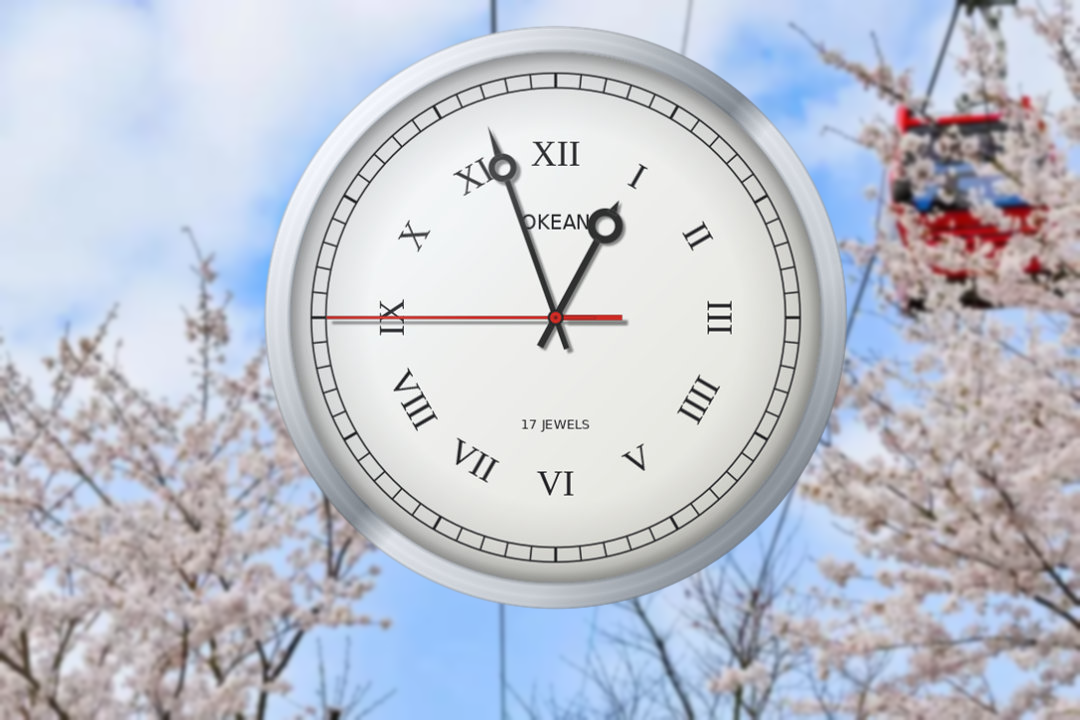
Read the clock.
12:56:45
